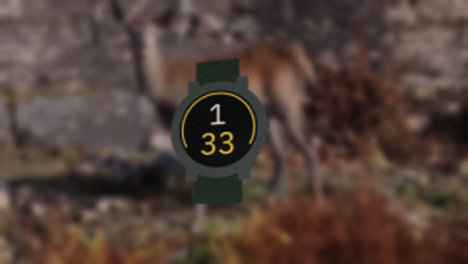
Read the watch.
1:33
